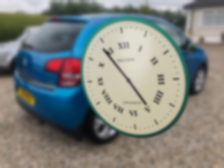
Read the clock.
4:54
